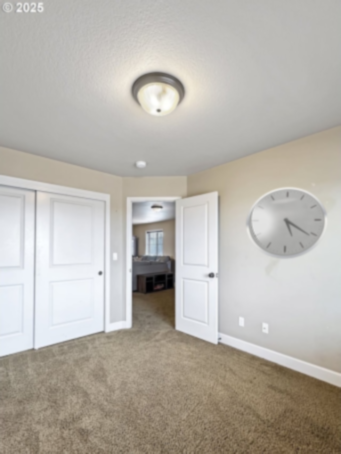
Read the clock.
5:21
